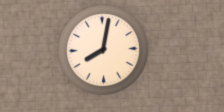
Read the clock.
8:02
